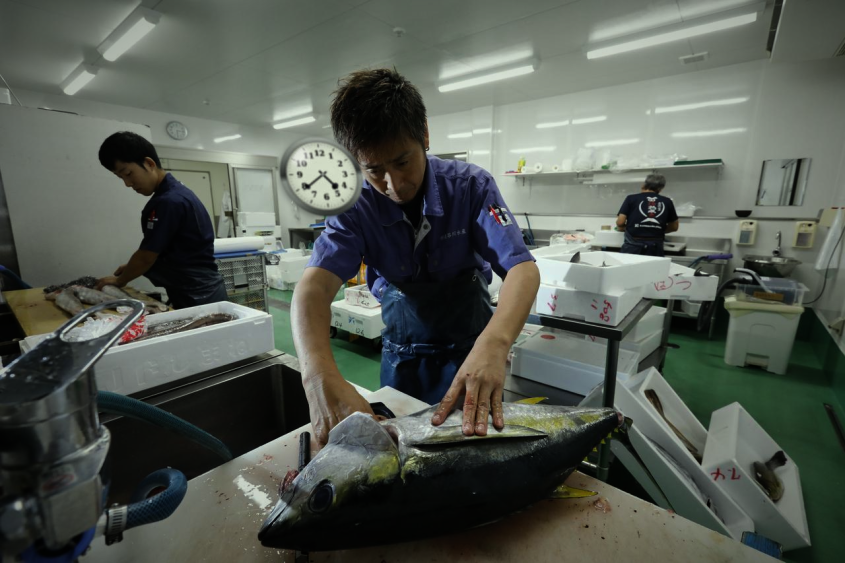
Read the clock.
4:39
